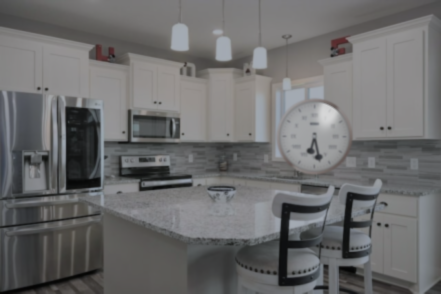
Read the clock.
6:28
